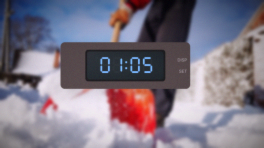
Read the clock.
1:05
